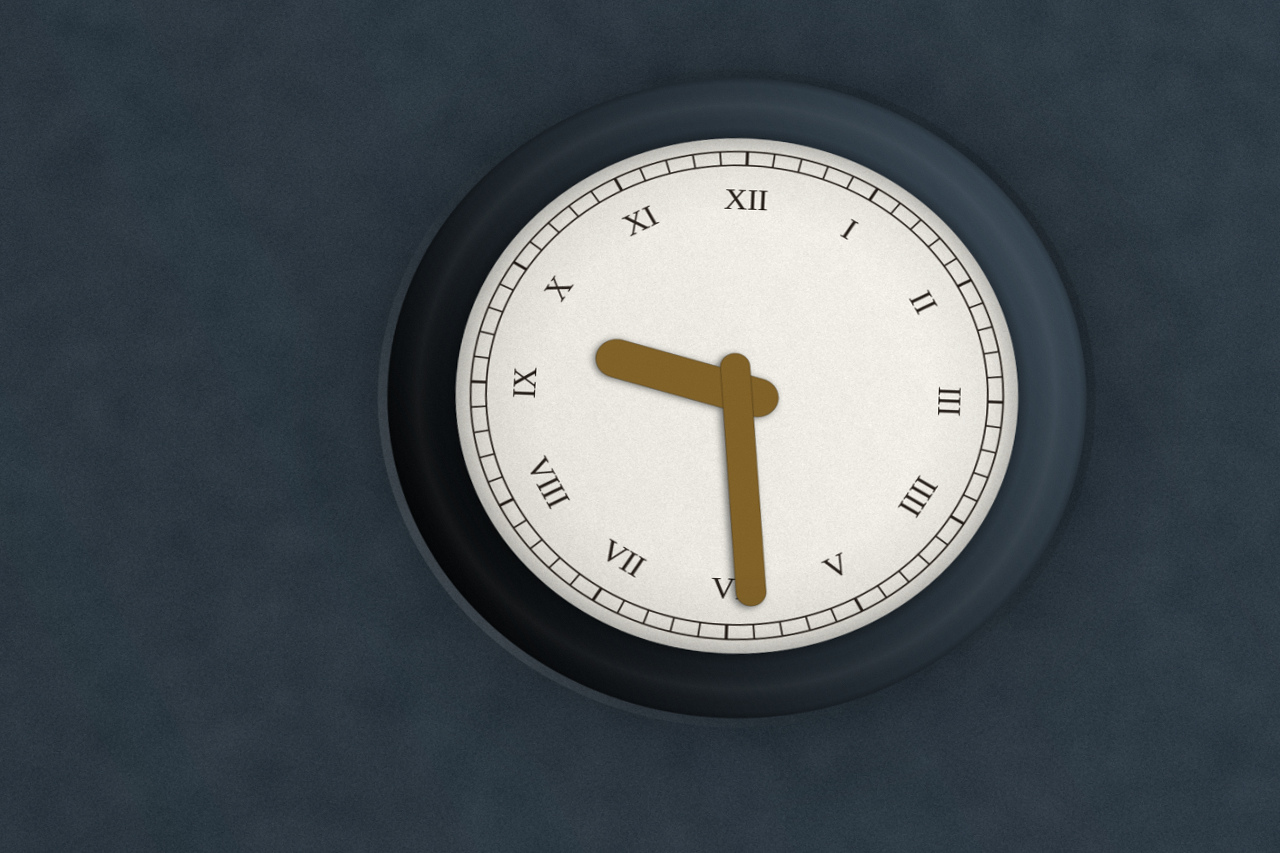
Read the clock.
9:29
